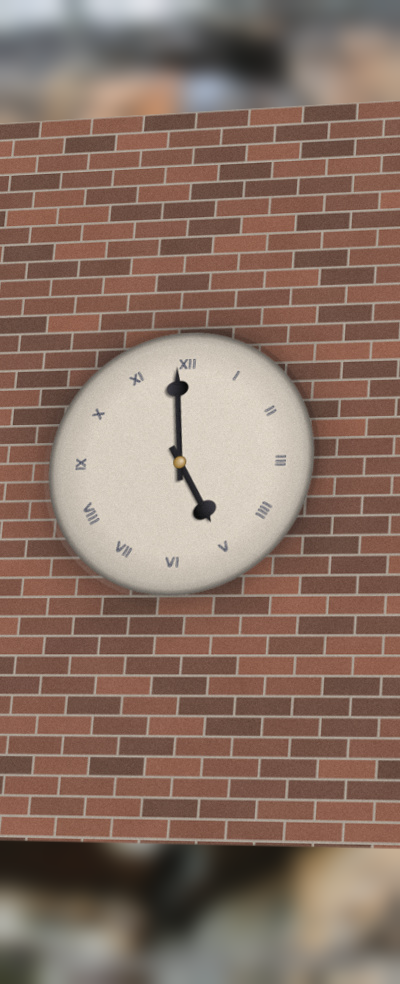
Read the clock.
4:59
